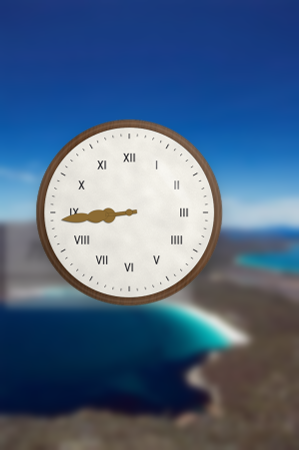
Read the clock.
8:44
